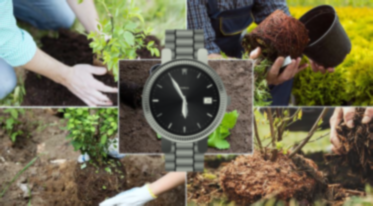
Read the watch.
5:55
